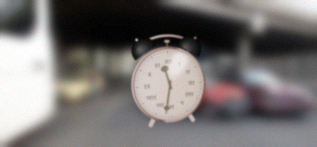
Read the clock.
11:32
